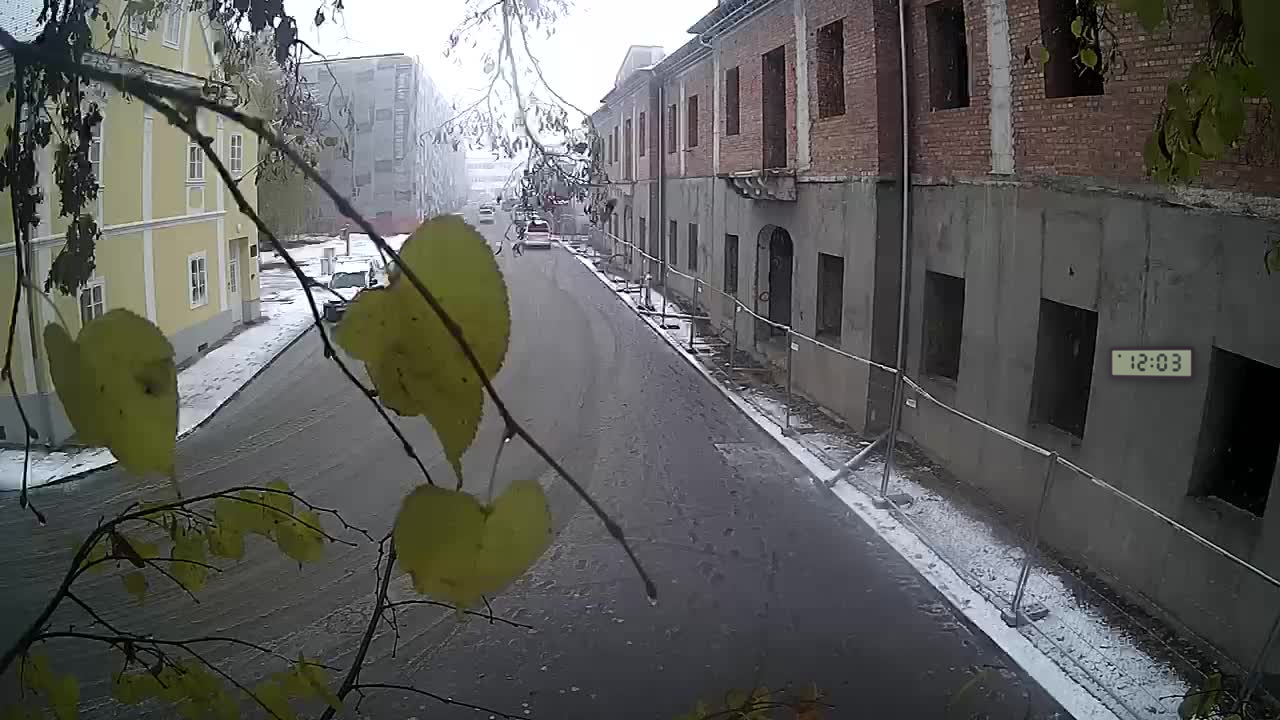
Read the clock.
12:03
